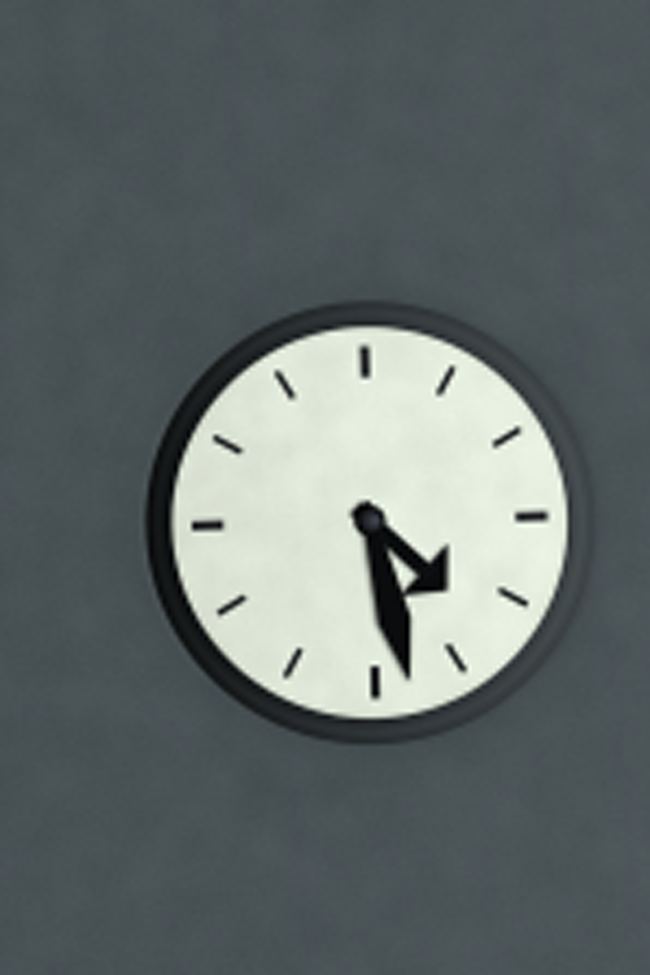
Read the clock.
4:28
